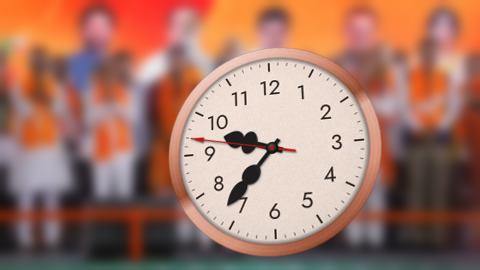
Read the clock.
9:36:47
